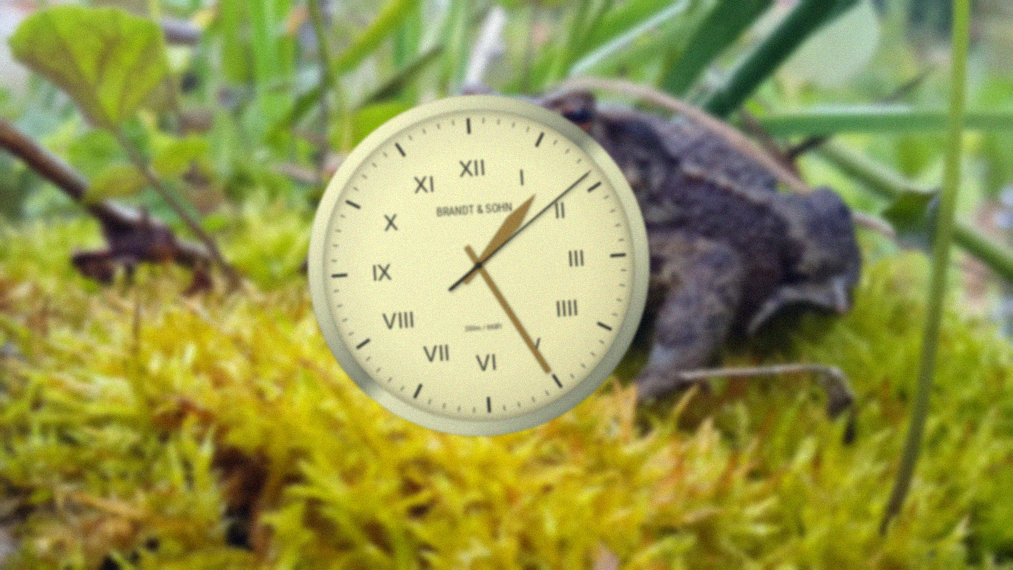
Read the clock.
1:25:09
